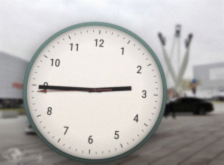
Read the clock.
2:44:44
